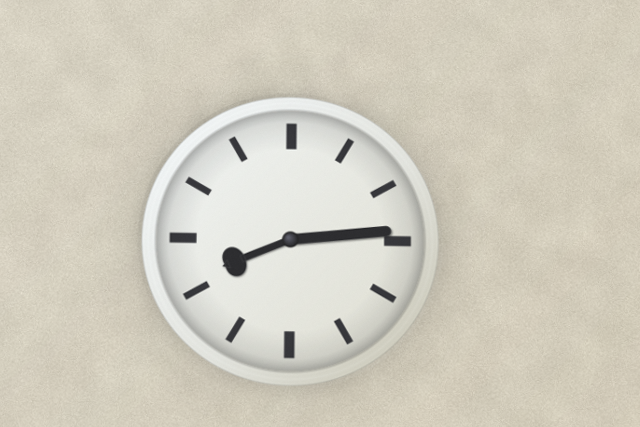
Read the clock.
8:14
